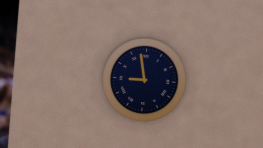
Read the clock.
8:58
